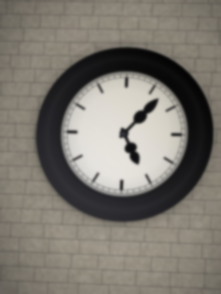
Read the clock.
5:07
